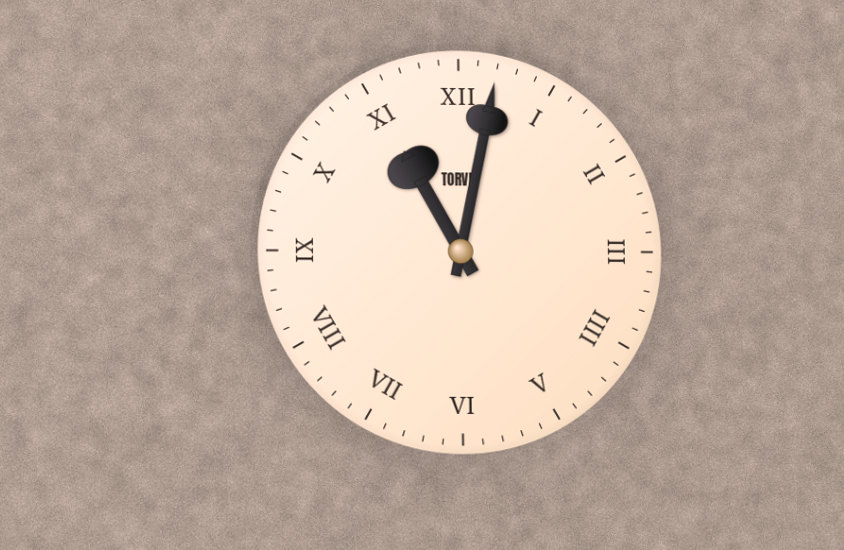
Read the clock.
11:02
